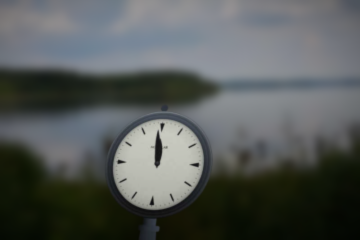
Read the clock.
11:59
